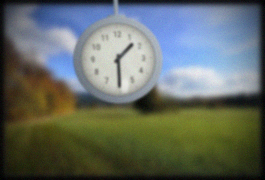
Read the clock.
1:30
